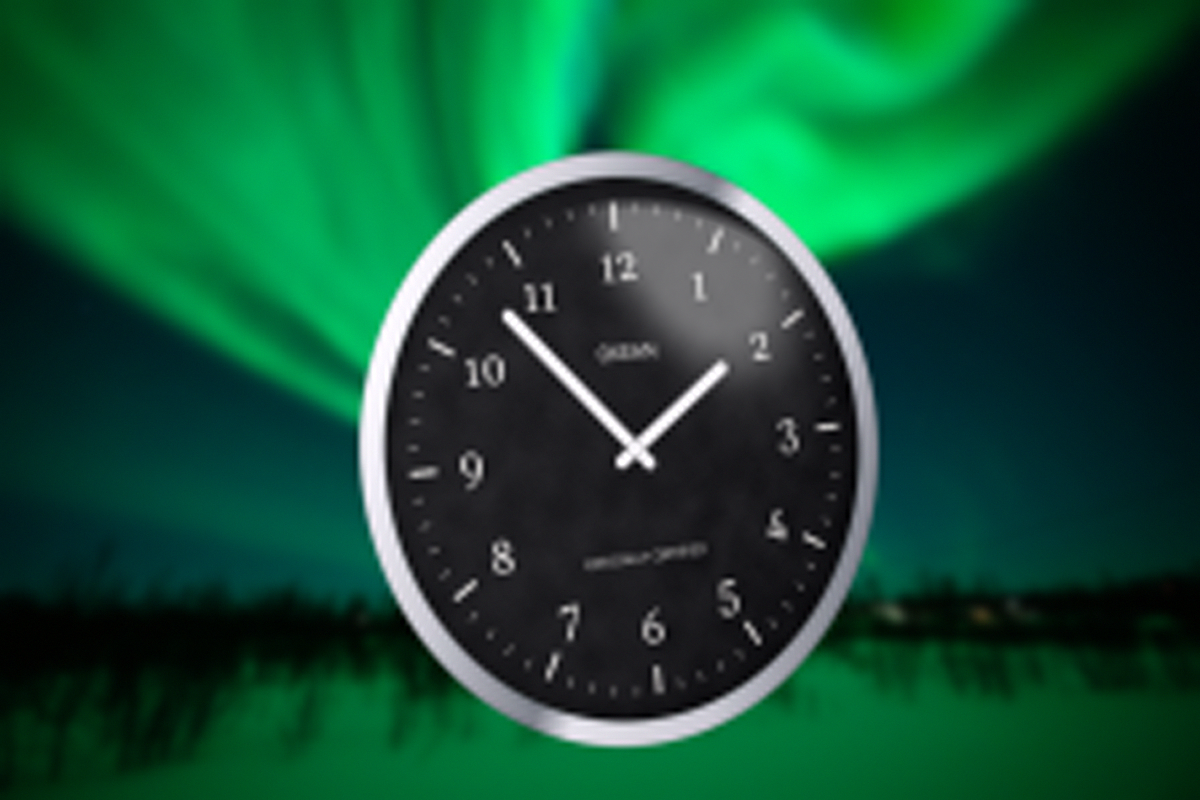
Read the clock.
1:53
